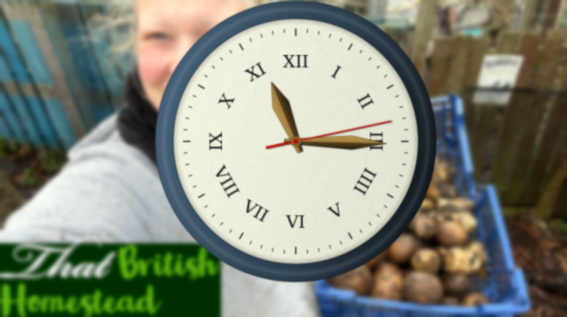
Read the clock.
11:15:13
